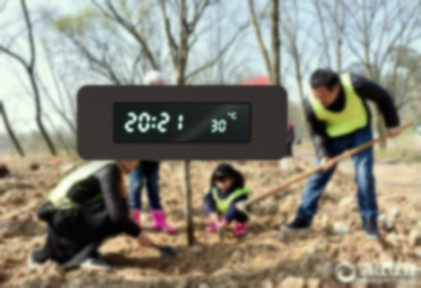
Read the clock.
20:21
